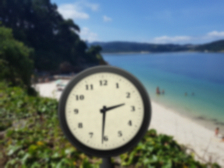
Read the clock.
2:31
